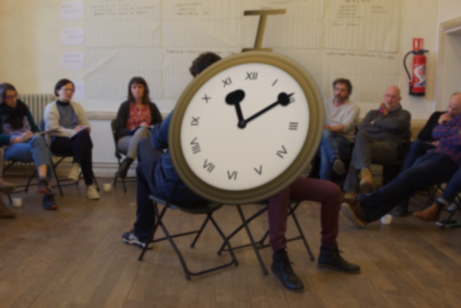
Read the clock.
11:09
